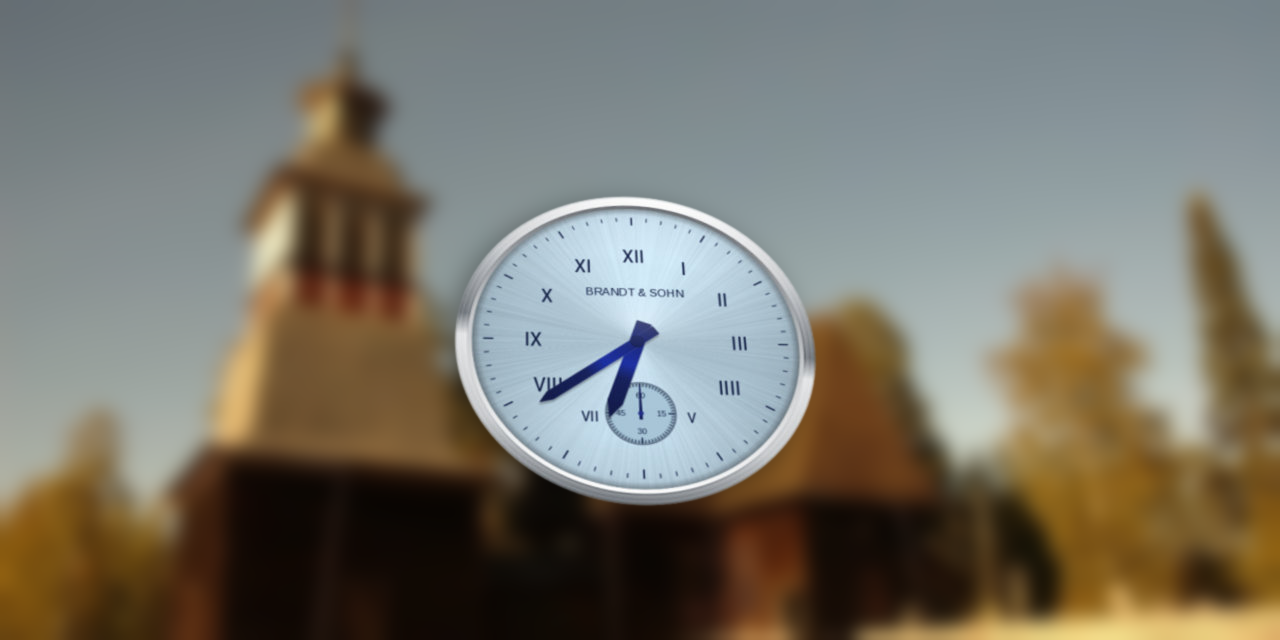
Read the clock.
6:39
